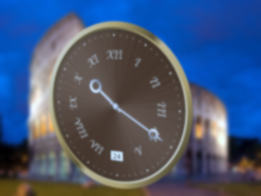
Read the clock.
10:20
